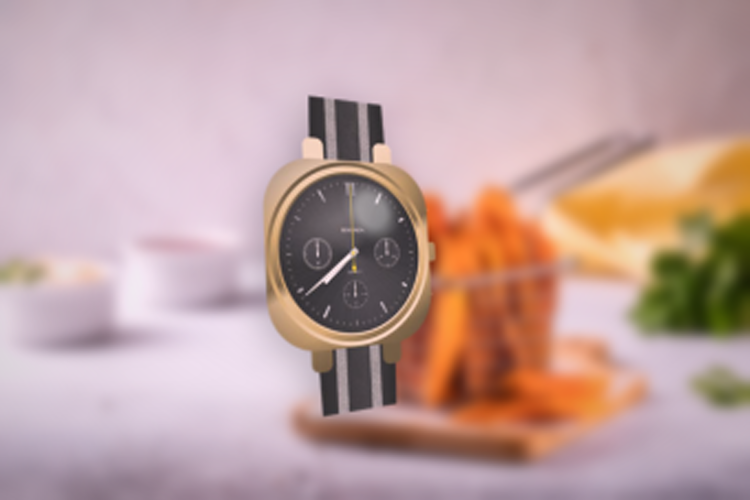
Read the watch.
7:39
